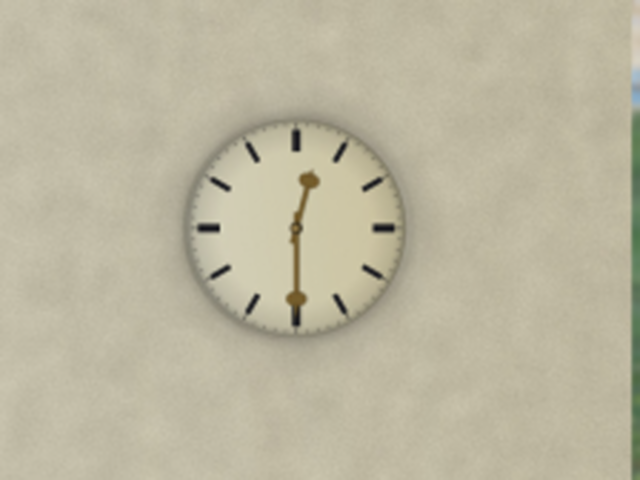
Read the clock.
12:30
